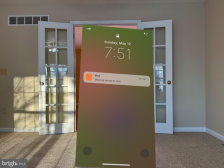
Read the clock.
7:51
